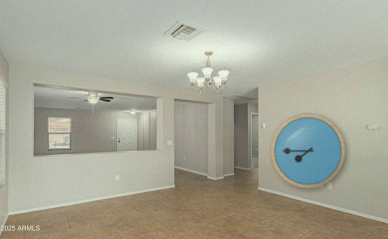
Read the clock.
7:45
